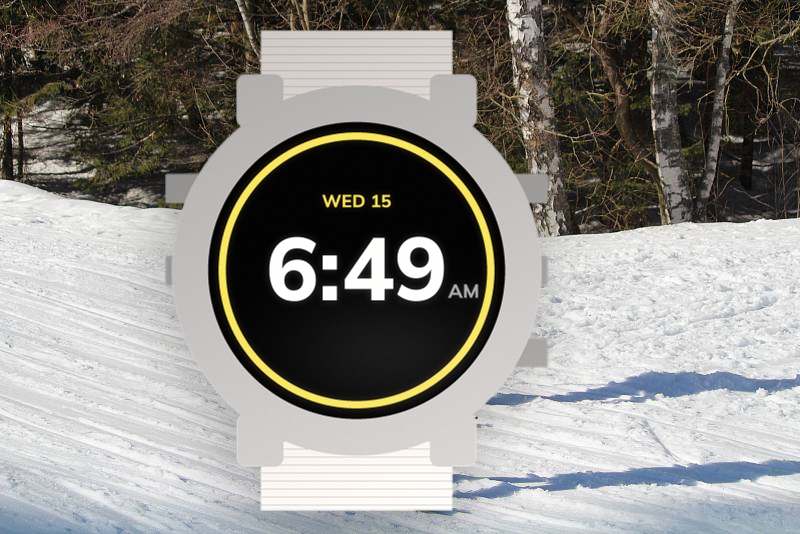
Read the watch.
6:49
